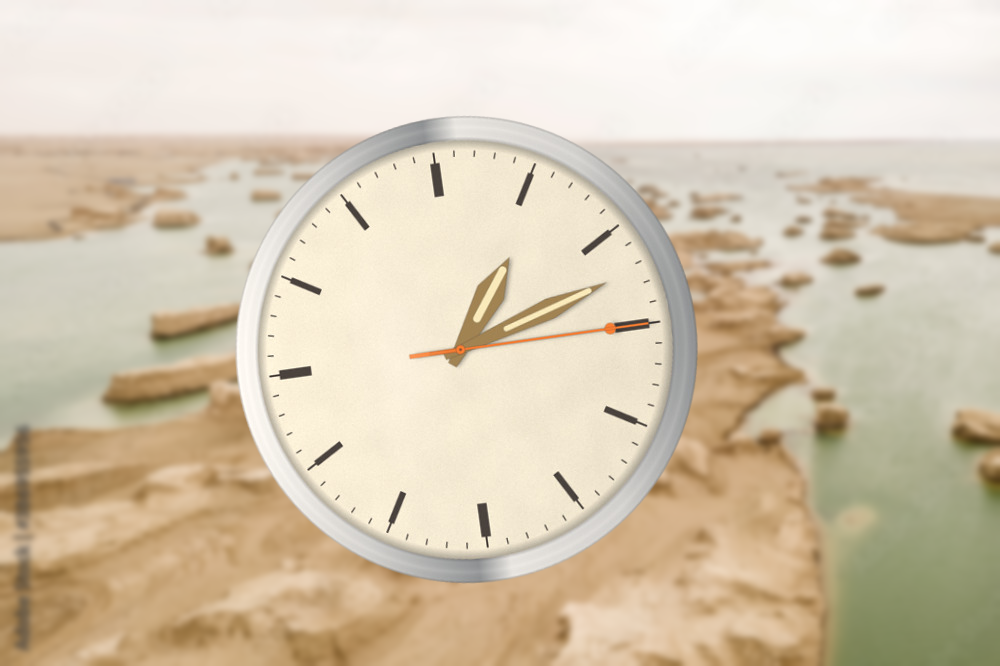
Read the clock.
1:12:15
